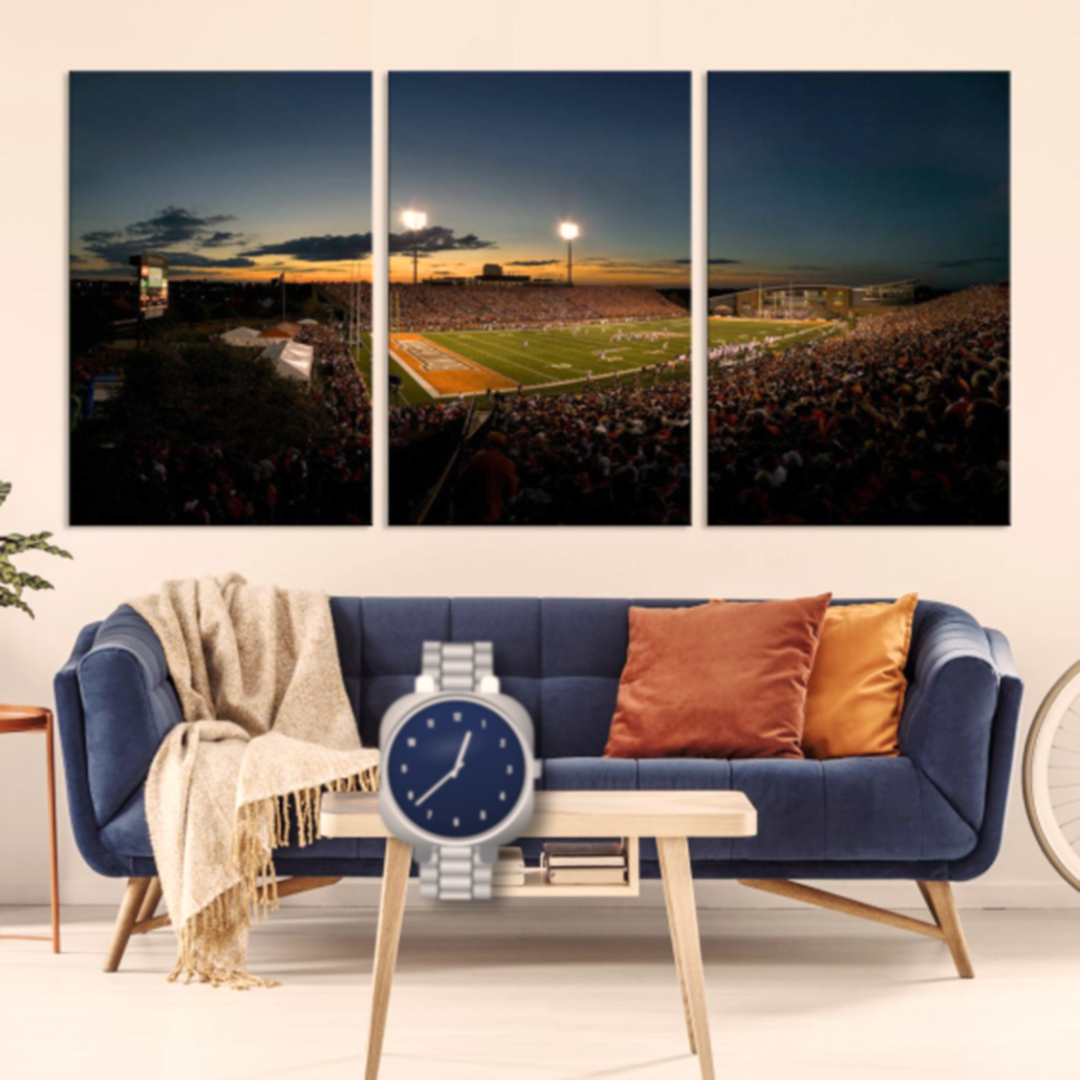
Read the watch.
12:38
